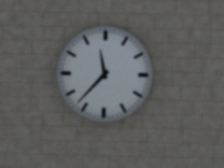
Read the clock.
11:37
